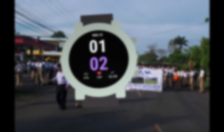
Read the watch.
1:02
